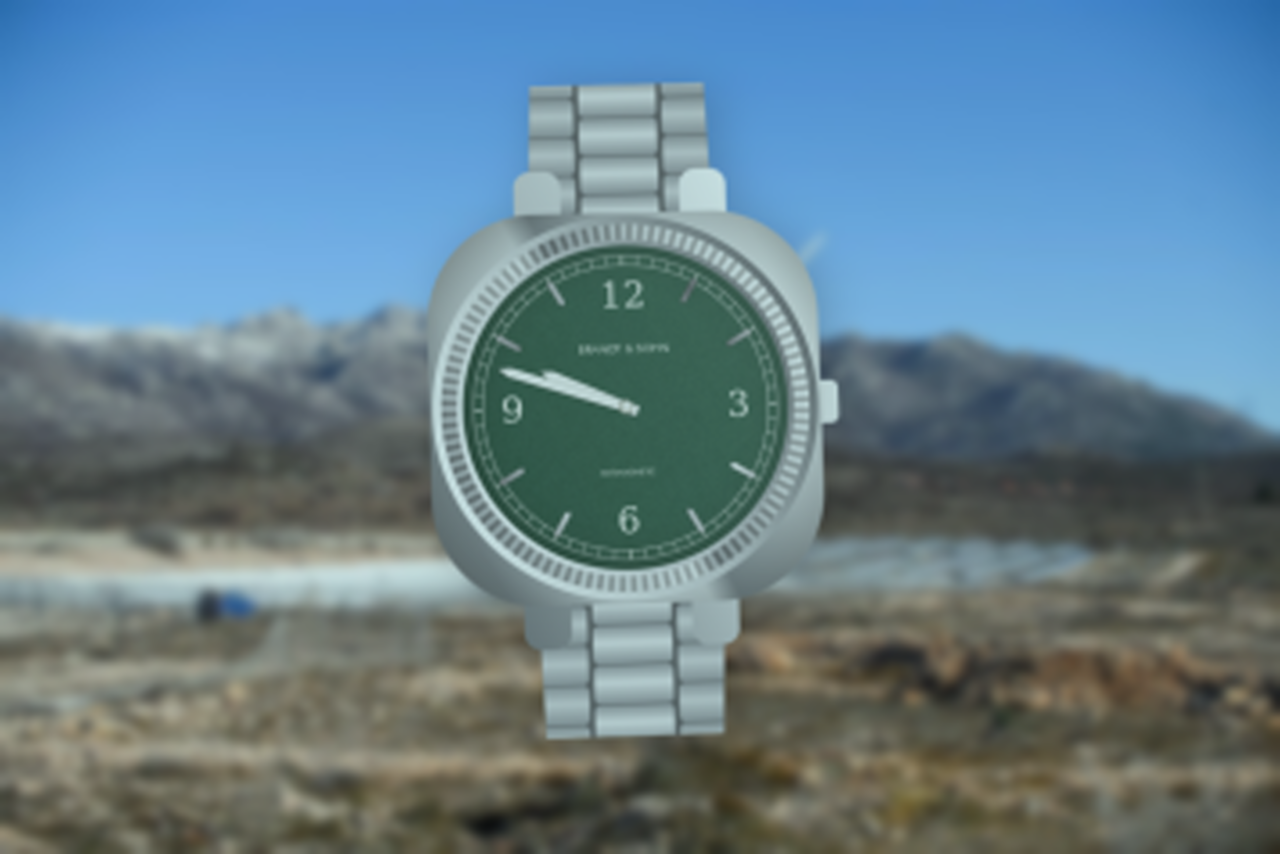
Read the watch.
9:48
